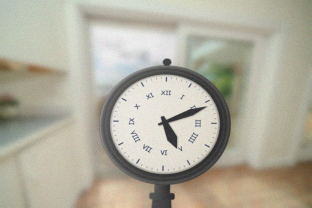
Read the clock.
5:11
